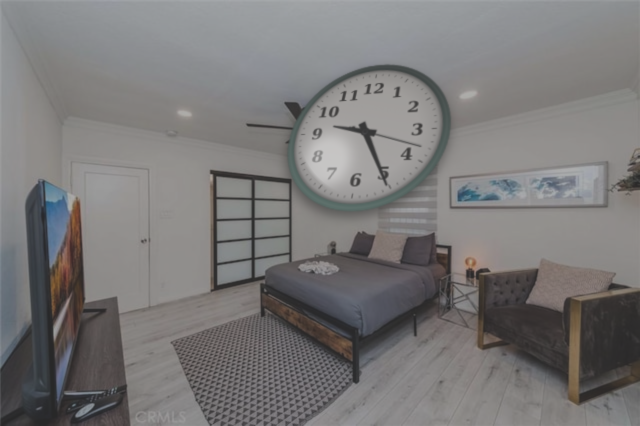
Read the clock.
9:25:18
